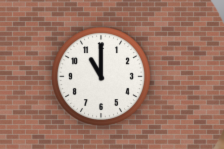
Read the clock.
11:00
